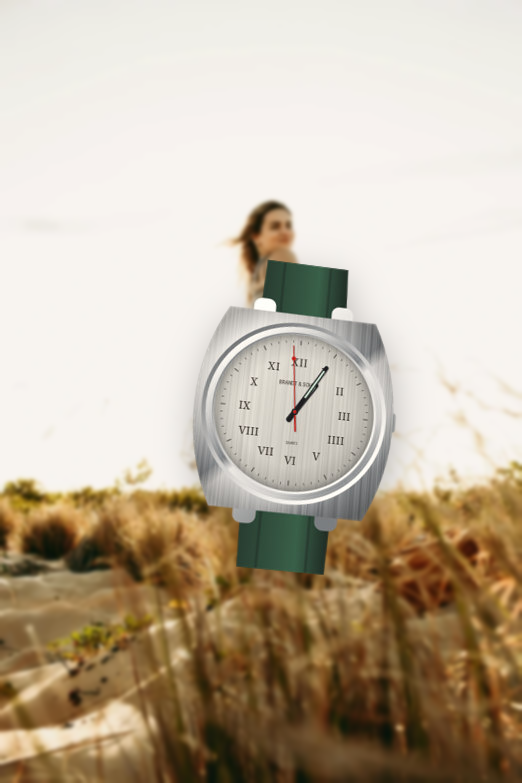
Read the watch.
1:04:59
